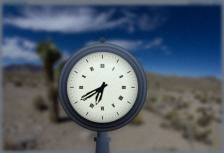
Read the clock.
6:40
